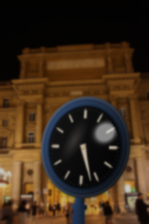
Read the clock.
5:27
